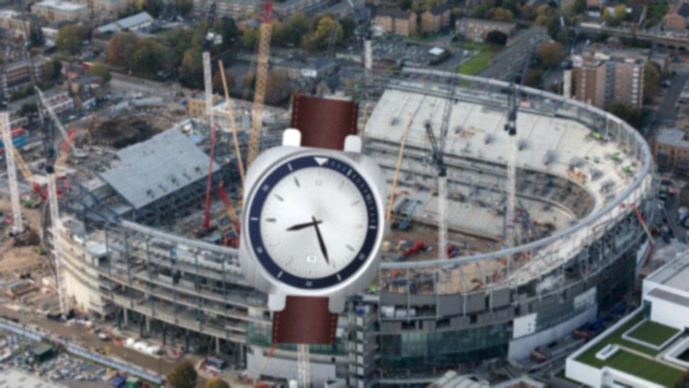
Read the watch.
8:26
